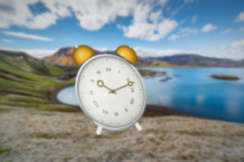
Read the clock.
10:12
